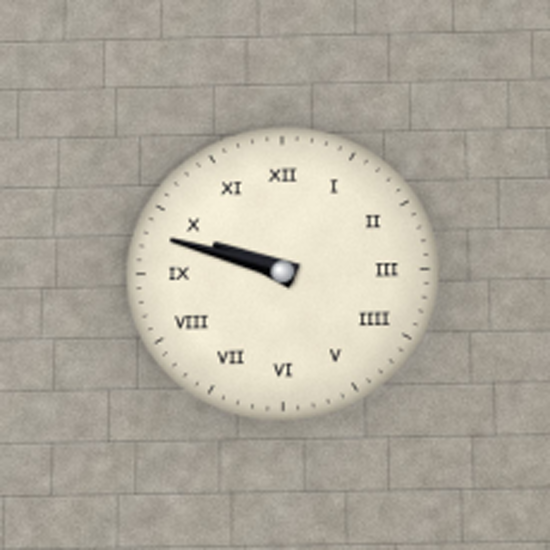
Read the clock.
9:48
